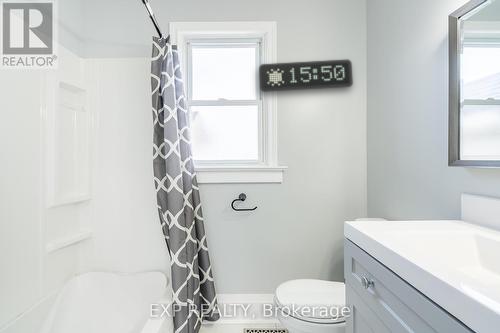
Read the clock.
15:50
